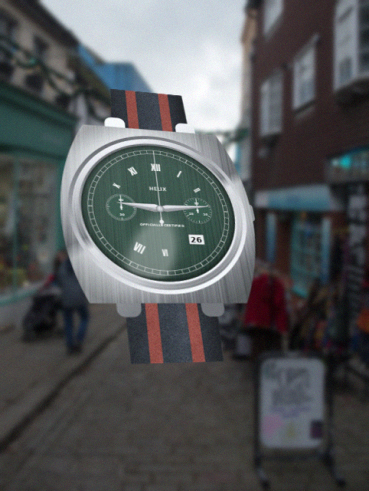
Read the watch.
9:14
